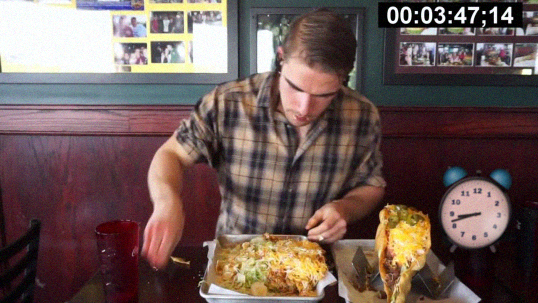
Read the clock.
8:42
